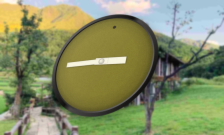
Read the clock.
2:43
